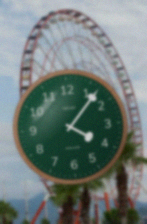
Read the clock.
4:07
